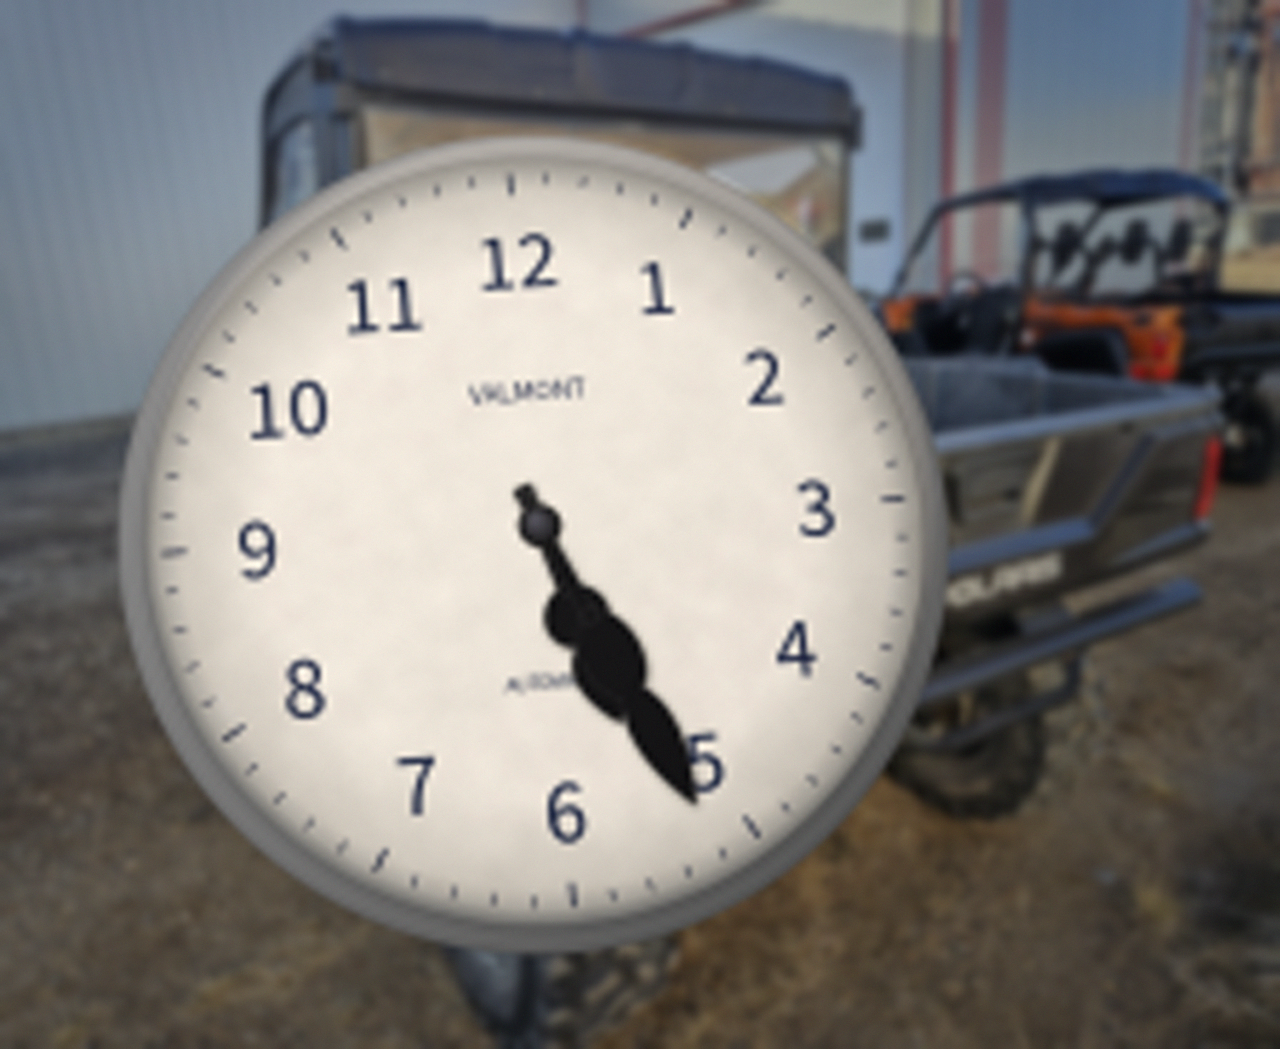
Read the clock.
5:26
